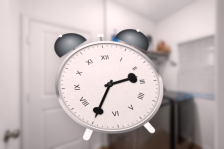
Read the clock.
2:35
